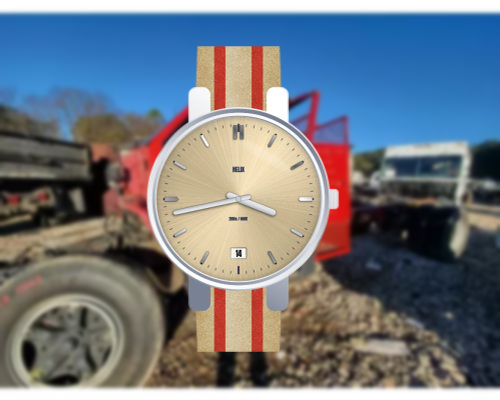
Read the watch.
3:43
